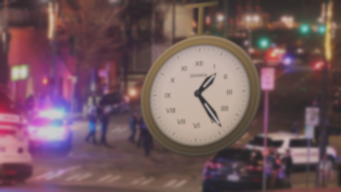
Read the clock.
1:24
